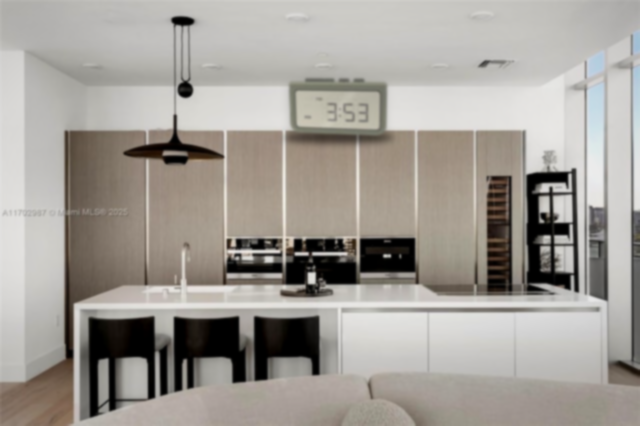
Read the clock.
3:53
